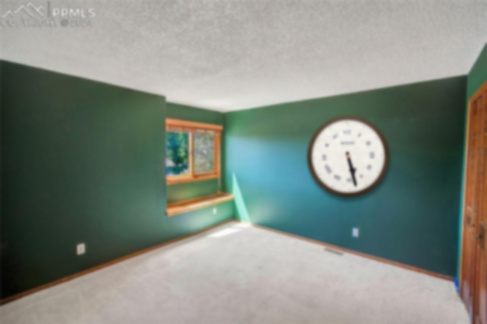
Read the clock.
5:28
